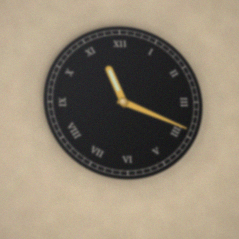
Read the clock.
11:19
